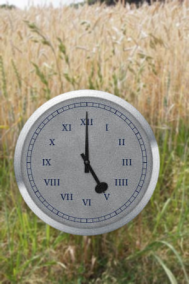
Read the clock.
5:00
